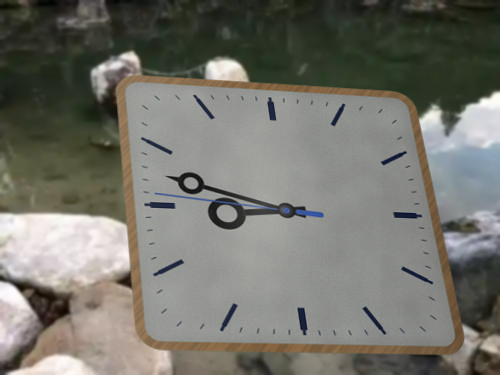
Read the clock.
8:47:46
